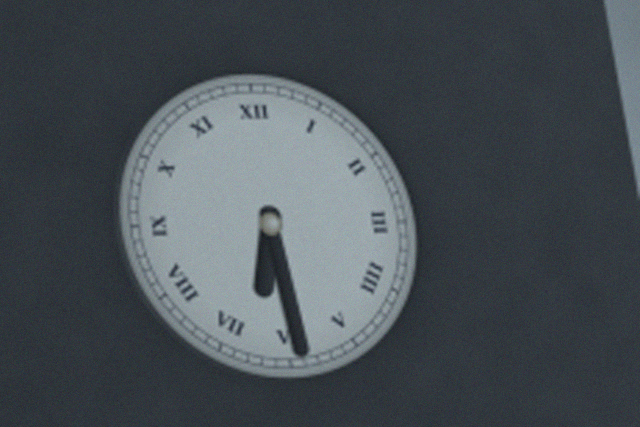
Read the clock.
6:29
